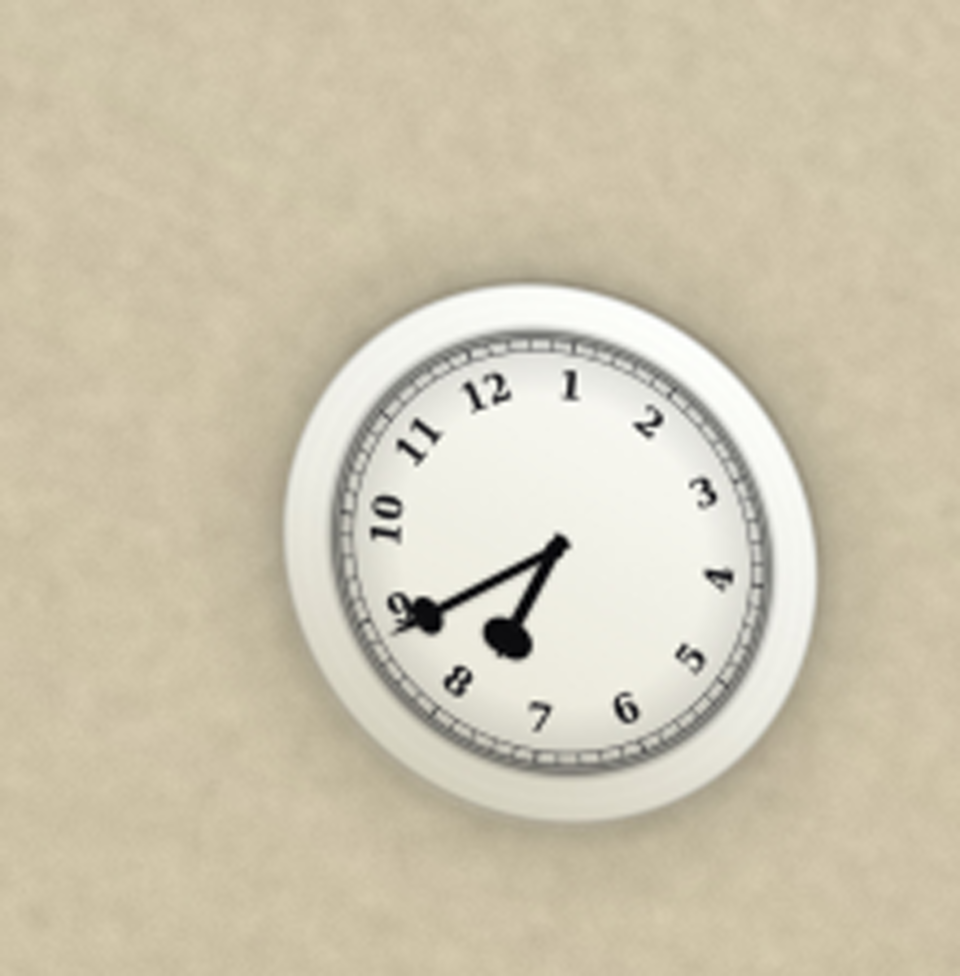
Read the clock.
7:44
